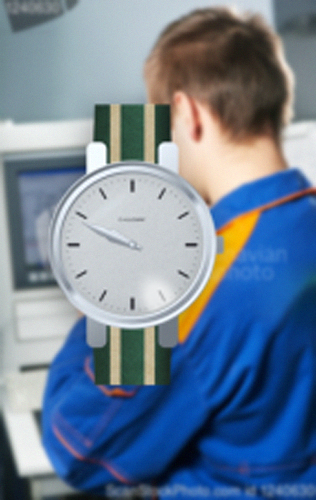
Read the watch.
9:49
